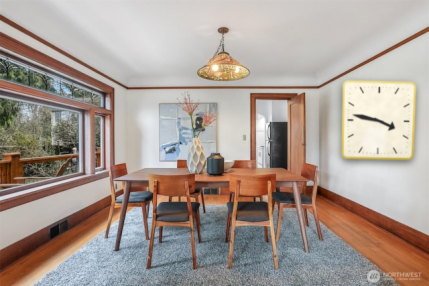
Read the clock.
3:47
